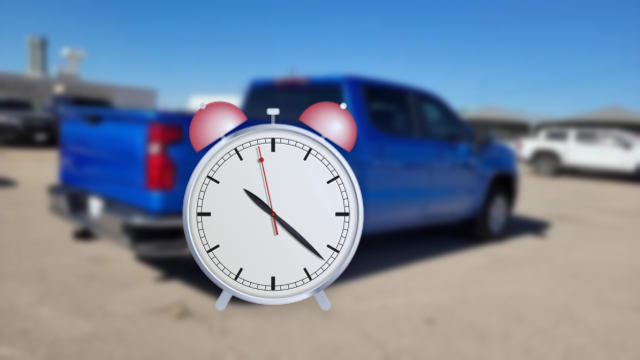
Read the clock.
10:21:58
